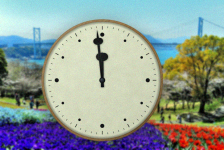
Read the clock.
11:59
